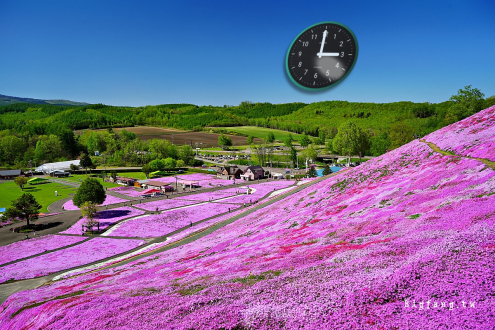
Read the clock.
3:00
